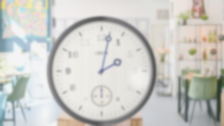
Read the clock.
2:02
